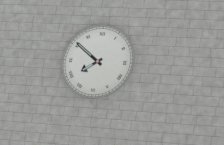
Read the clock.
7:51
